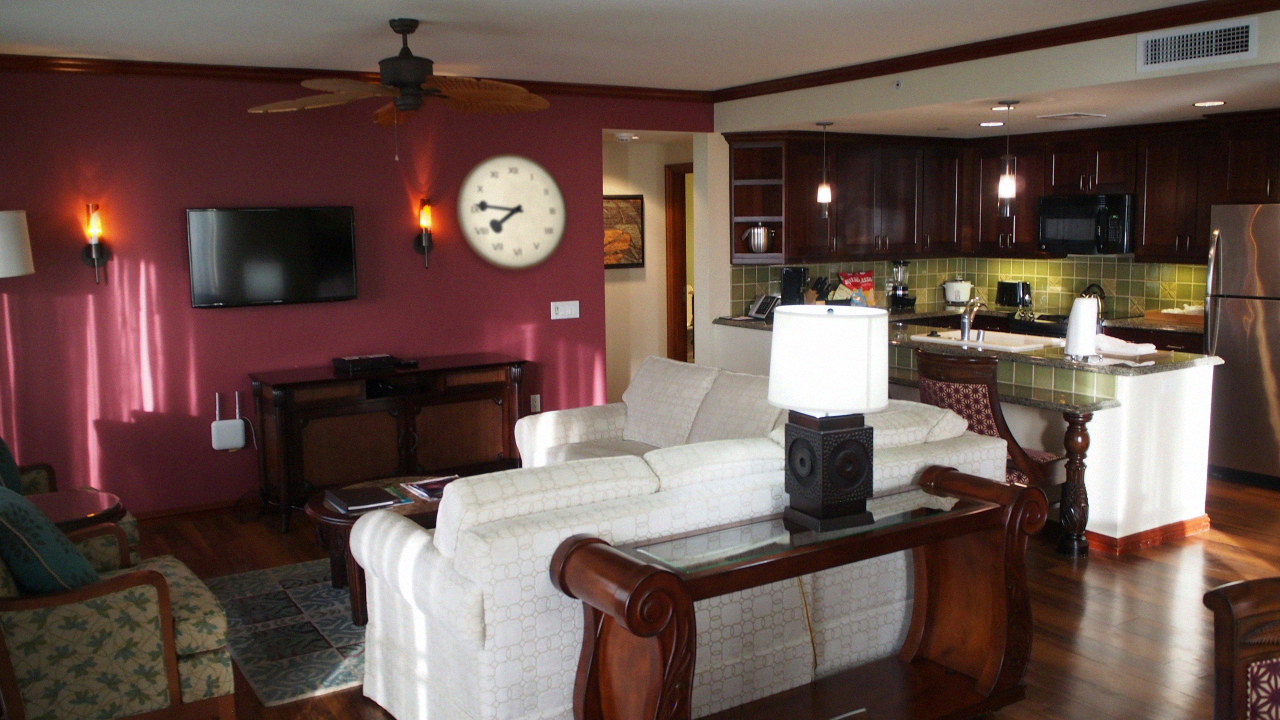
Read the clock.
7:46
